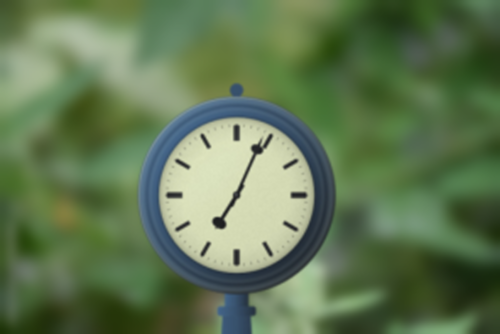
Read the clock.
7:04
